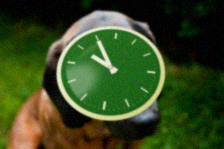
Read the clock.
9:55
